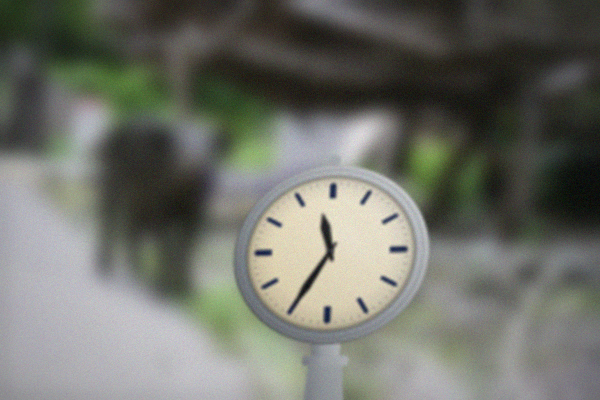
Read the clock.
11:35
